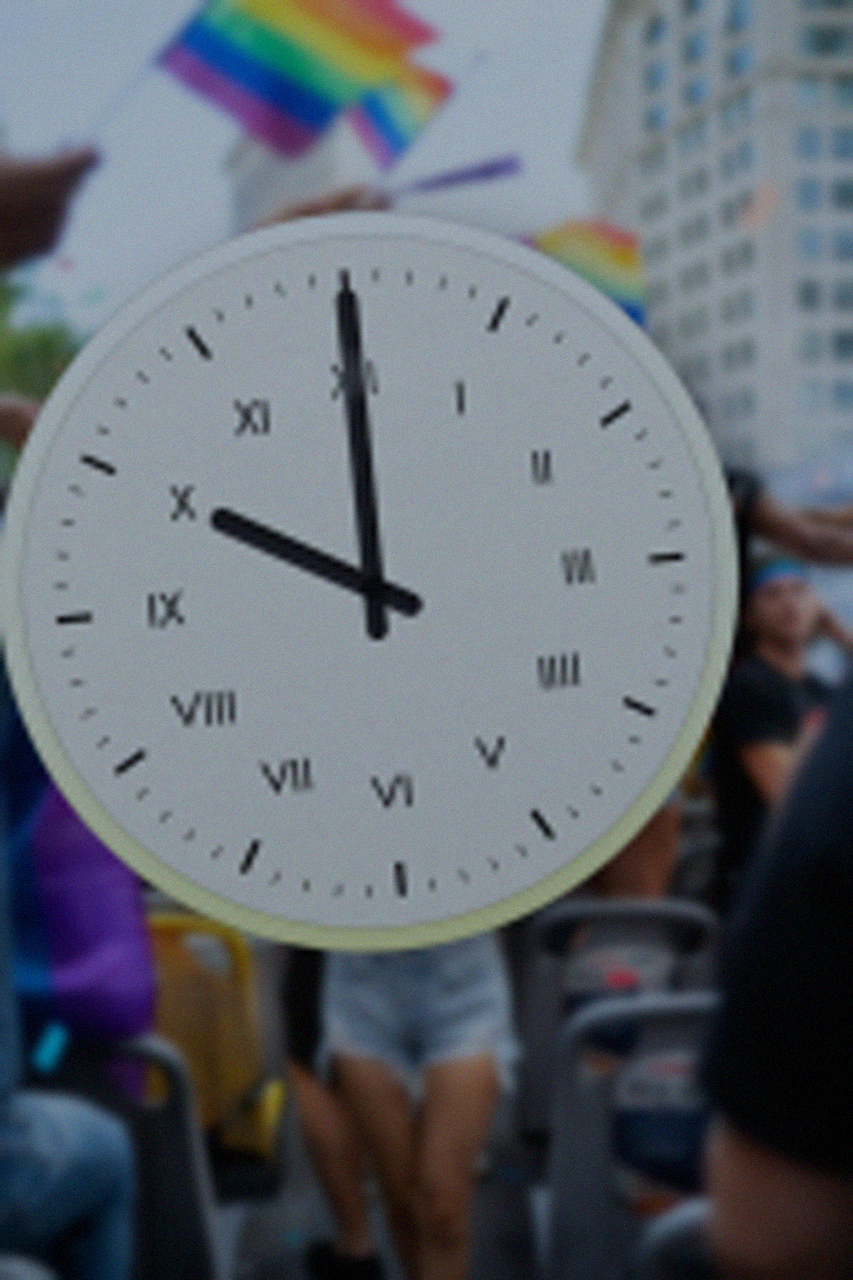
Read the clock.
10:00
